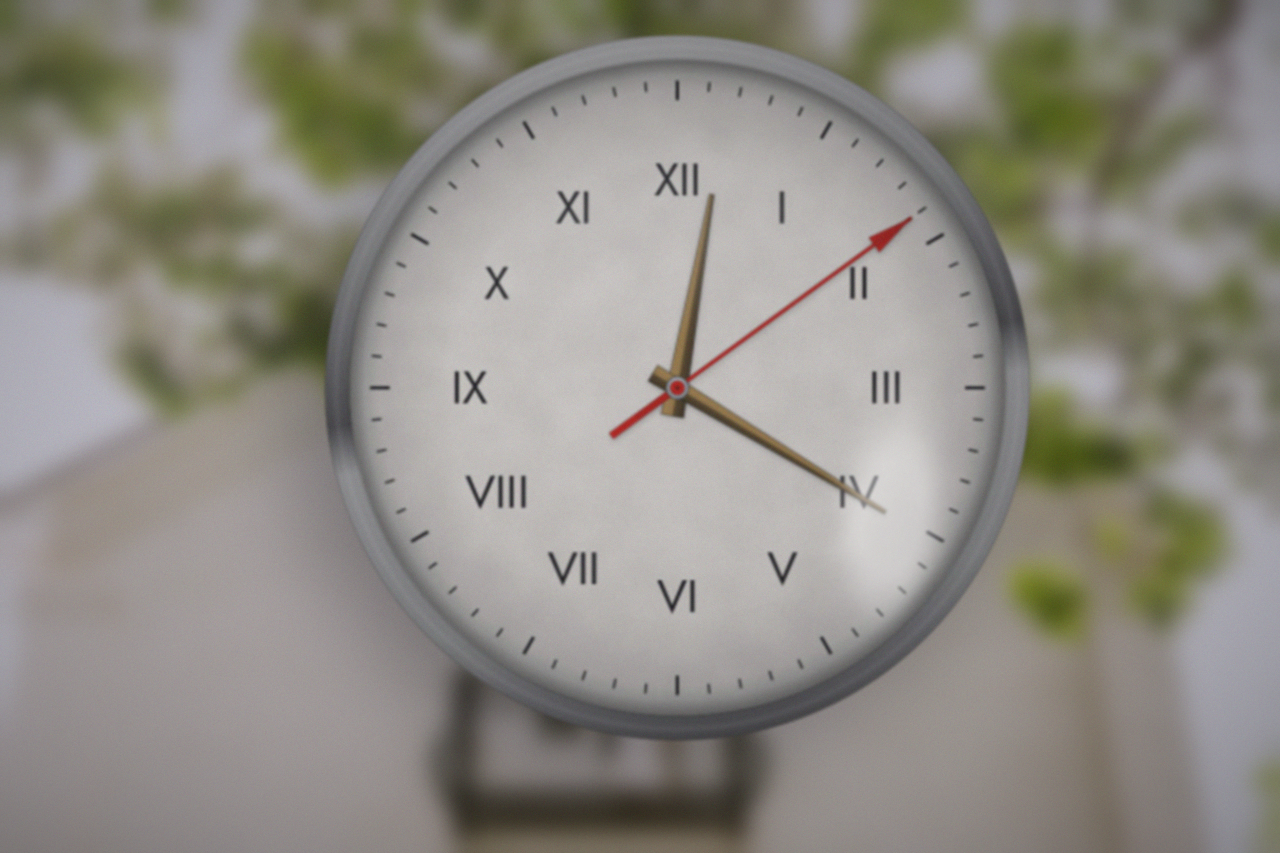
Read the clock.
12:20:09
